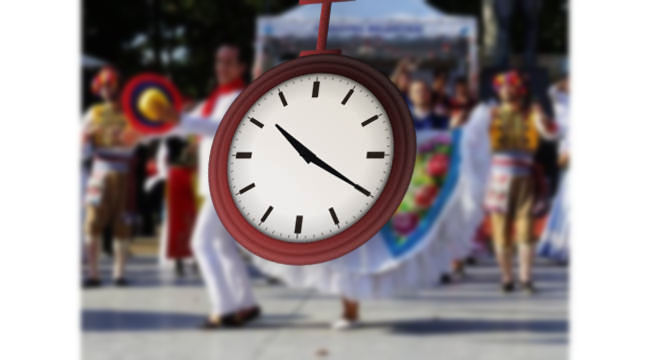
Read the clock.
10:20
